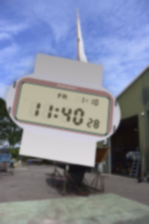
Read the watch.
11:40
